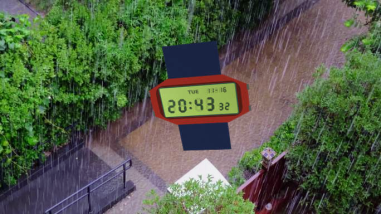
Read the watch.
20:43:32
